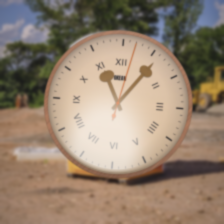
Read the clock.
11:06:02
